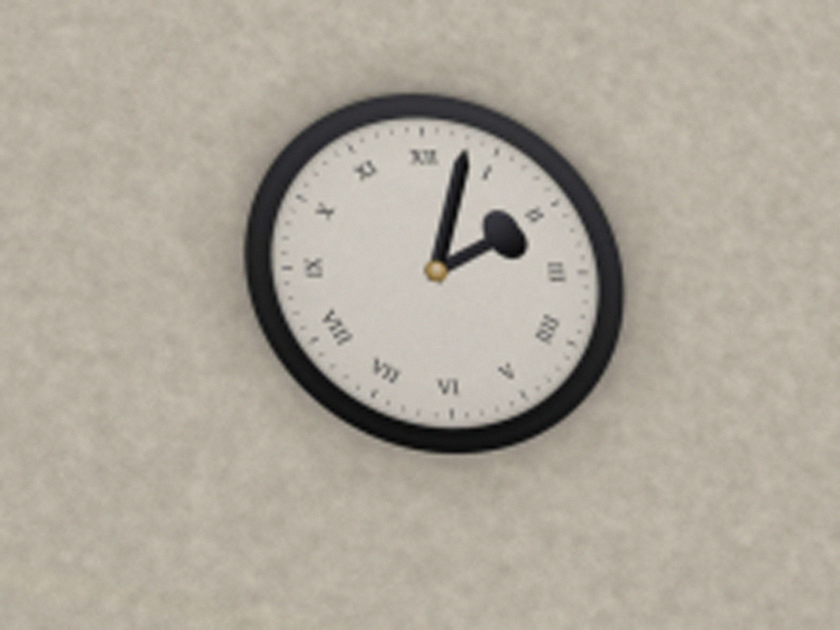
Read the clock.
2:03
